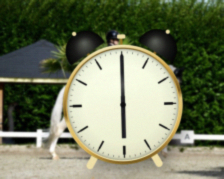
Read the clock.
6:00
